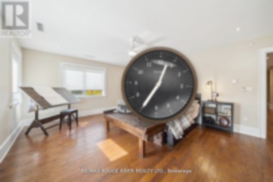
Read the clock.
12:35
